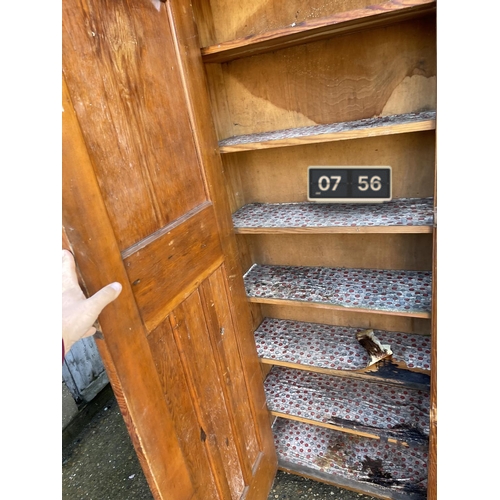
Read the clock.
7:56
